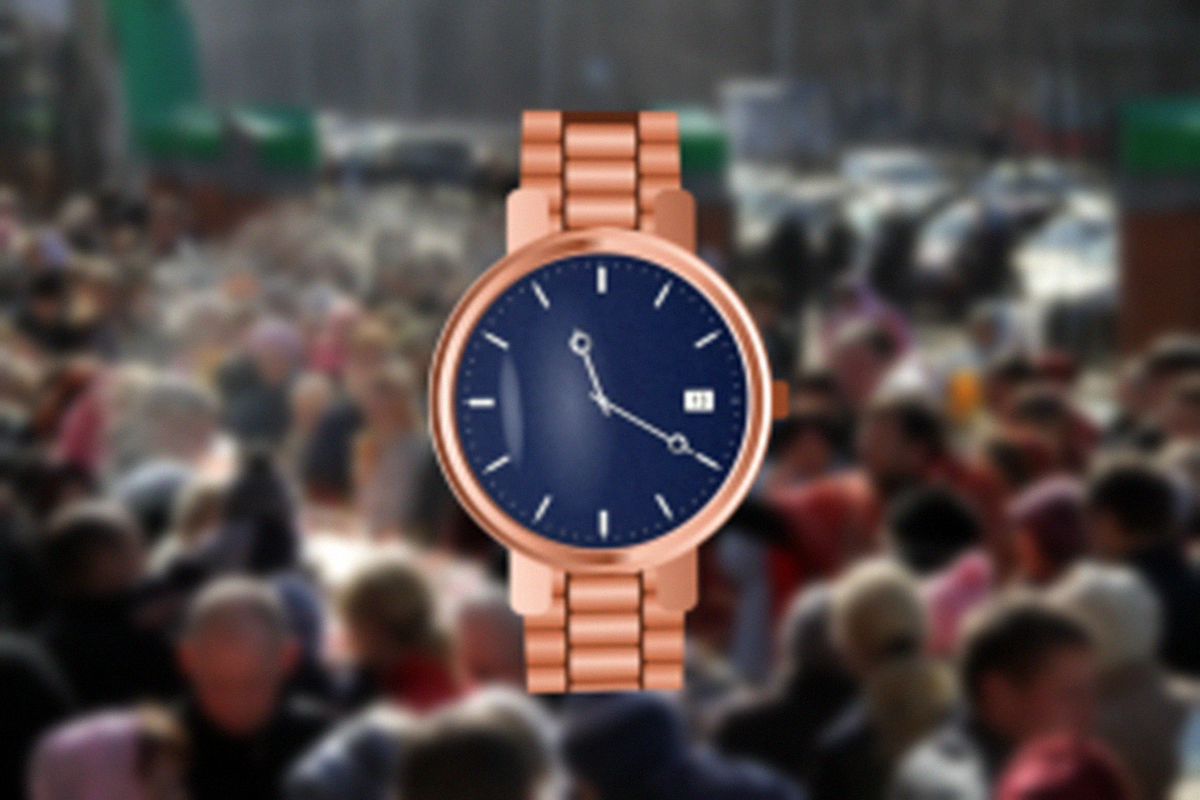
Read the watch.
11:20
